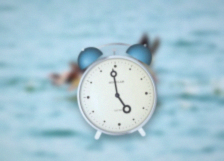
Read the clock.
4:59
